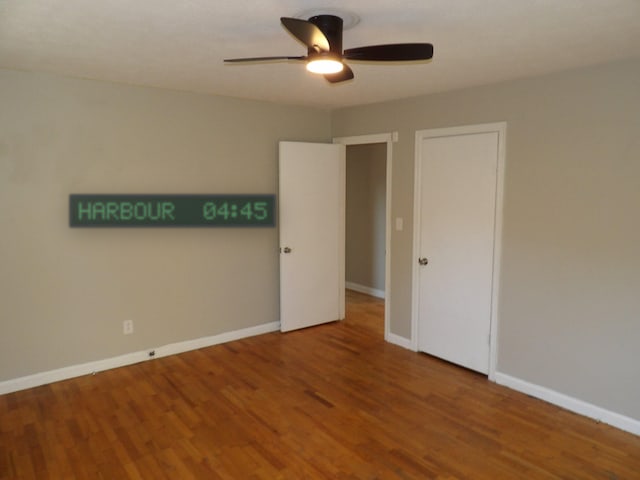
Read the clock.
4:45
